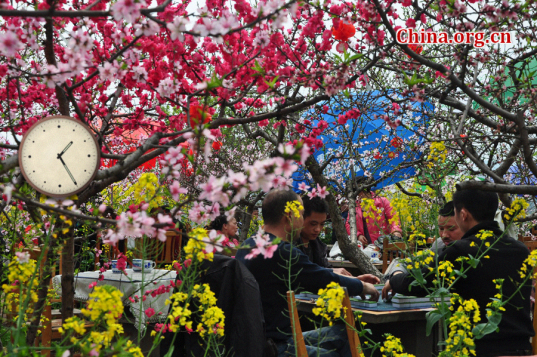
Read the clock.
1:25
